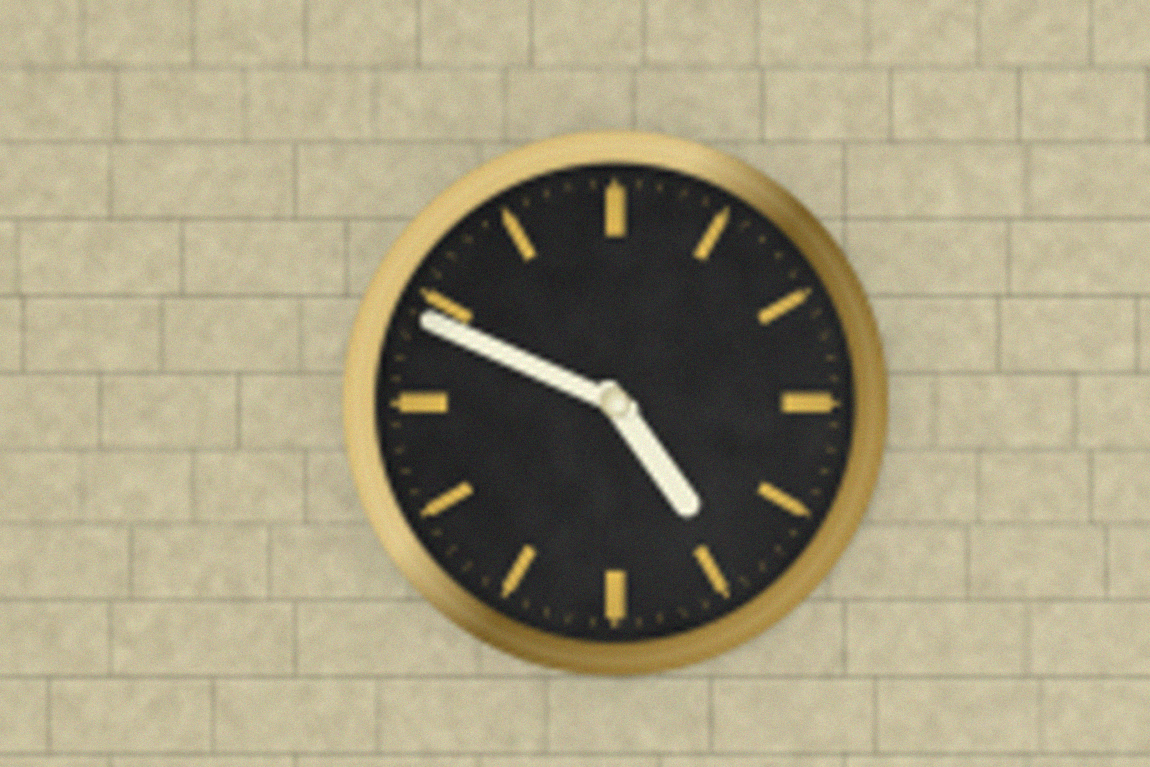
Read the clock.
4:49
